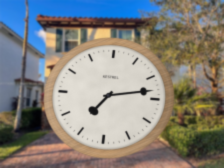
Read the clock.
7:13
